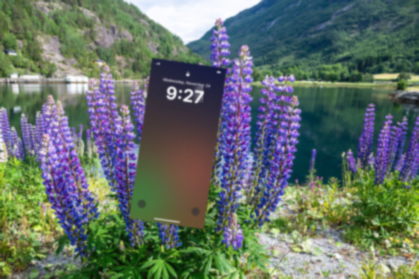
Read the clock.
9:27
